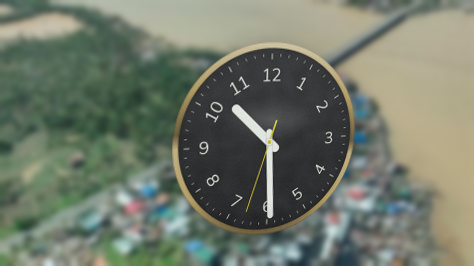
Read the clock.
10:29:33
